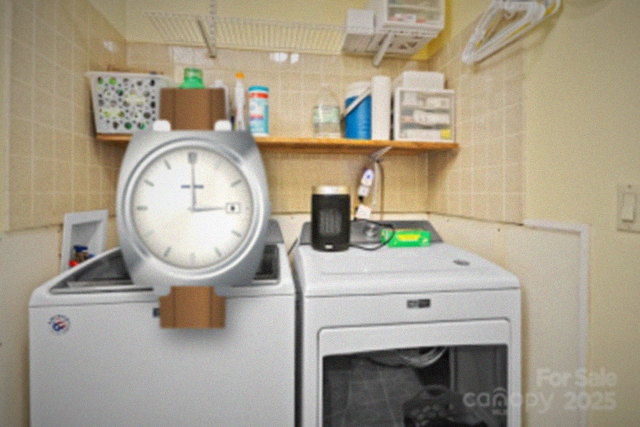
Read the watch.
3:00
